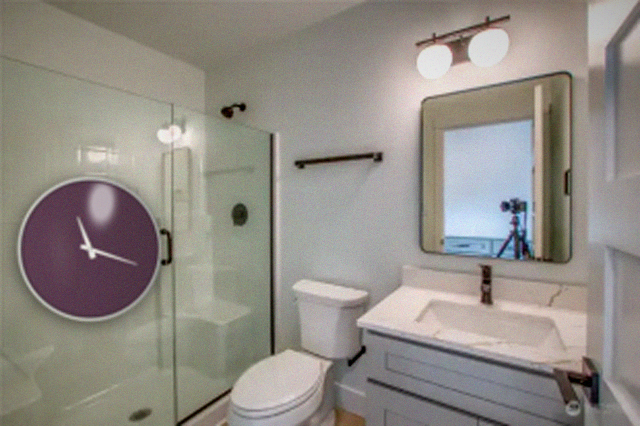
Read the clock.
11:18
